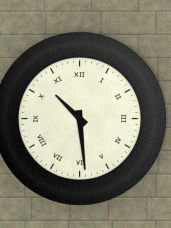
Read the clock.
10:29
